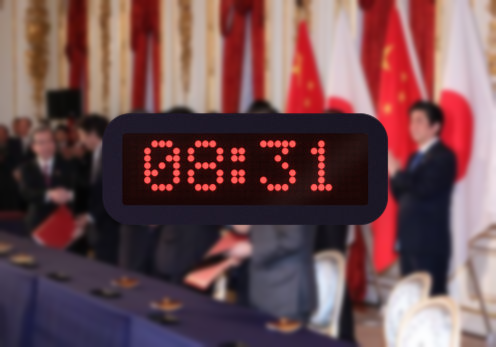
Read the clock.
8:31
